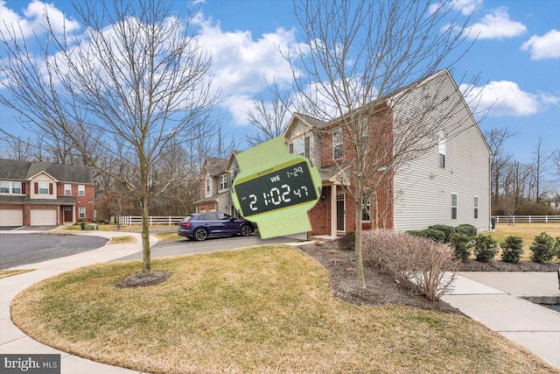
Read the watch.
21:02:47
